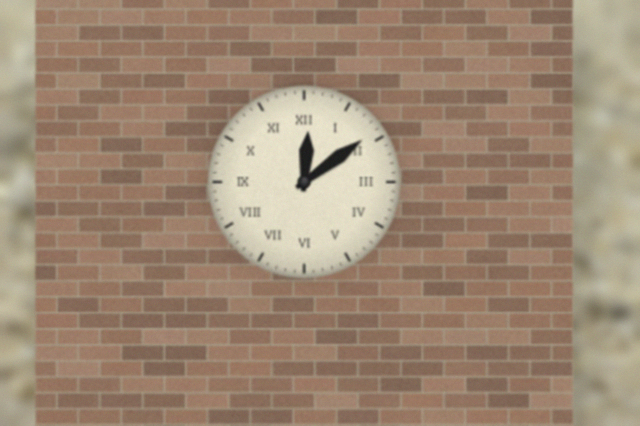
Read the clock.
12:09
